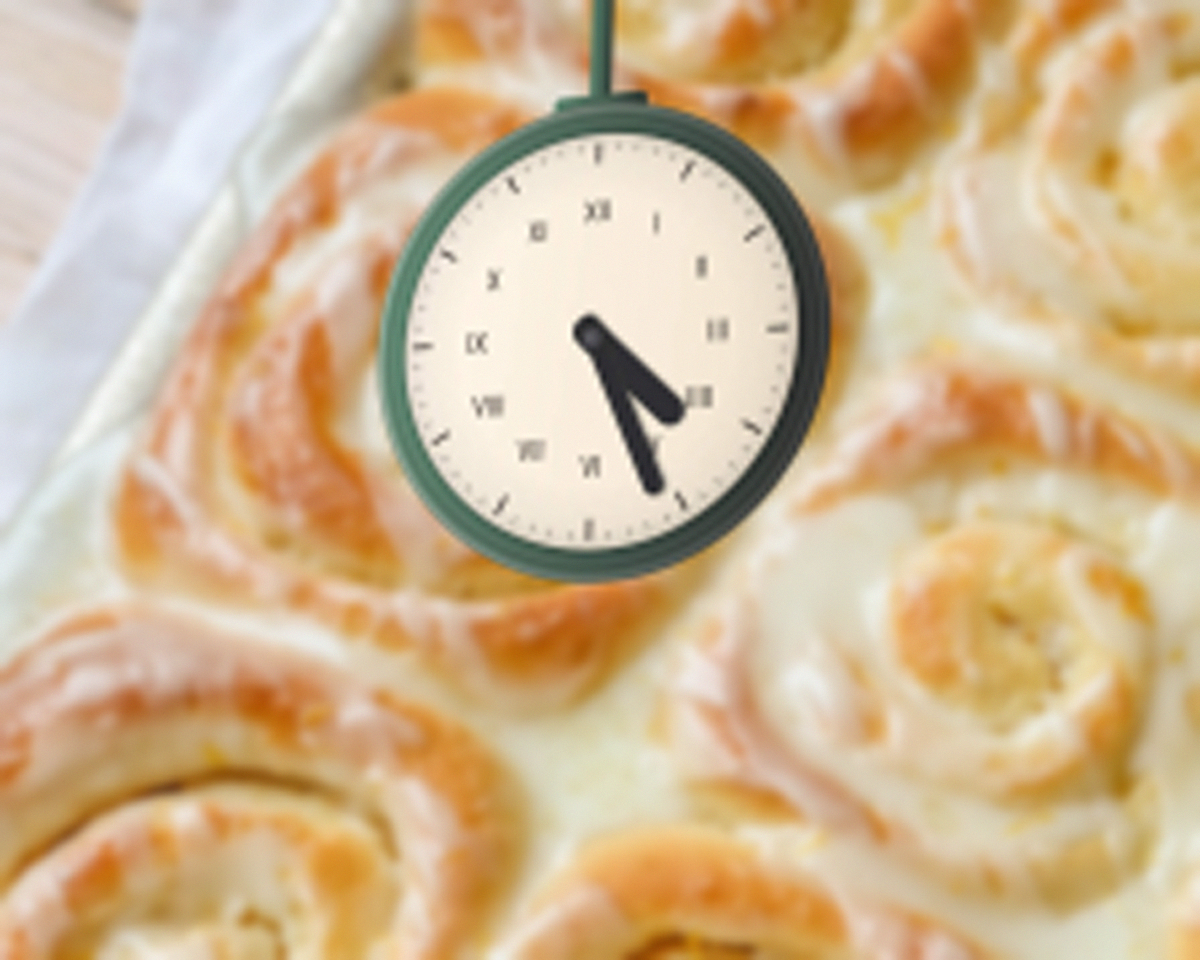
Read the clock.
4:26
